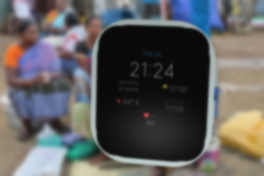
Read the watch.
21:24
